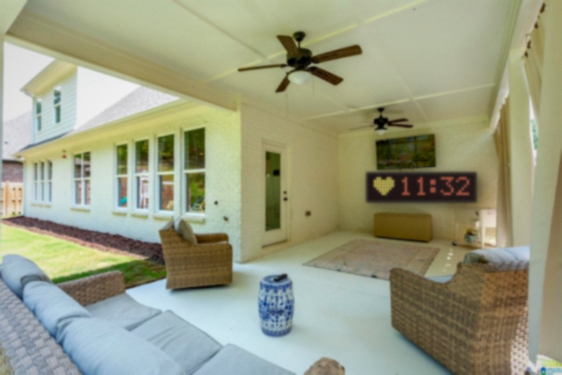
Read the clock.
11:32
